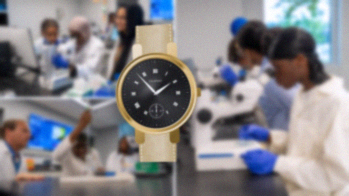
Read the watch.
1:53
